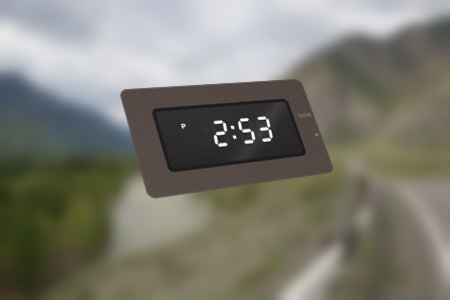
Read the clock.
2:53
